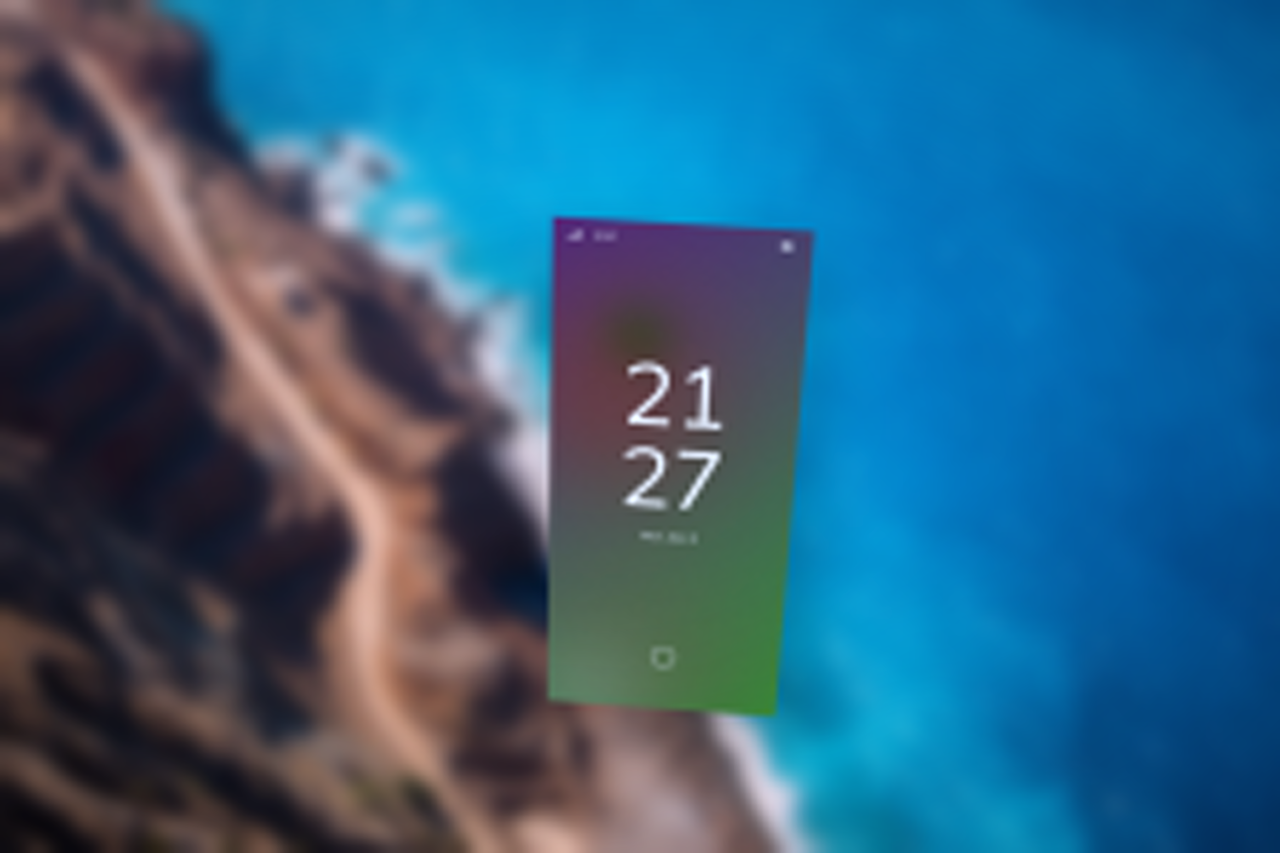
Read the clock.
21:27
